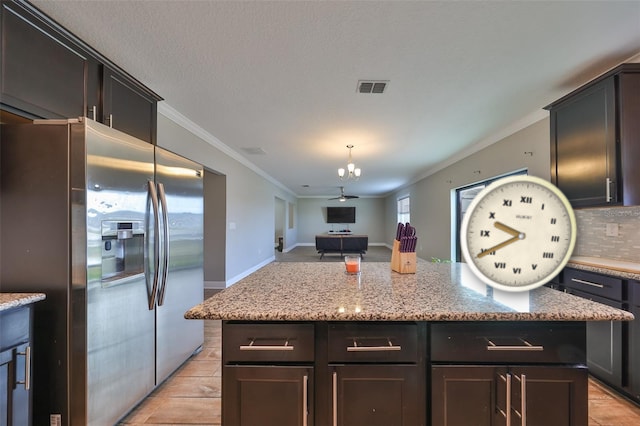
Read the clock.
9:40
